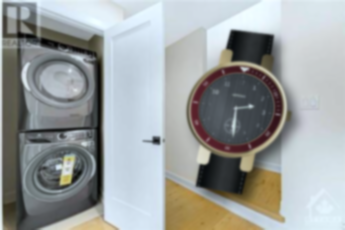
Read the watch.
2:29
